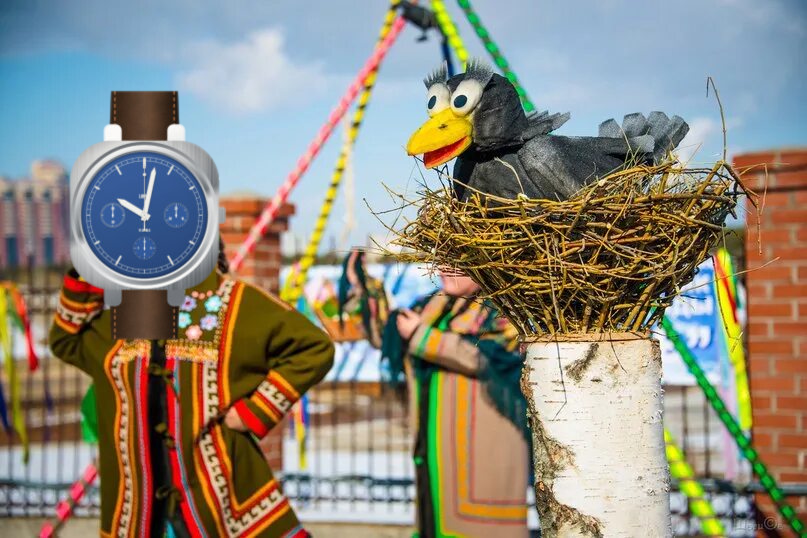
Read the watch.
10:02
